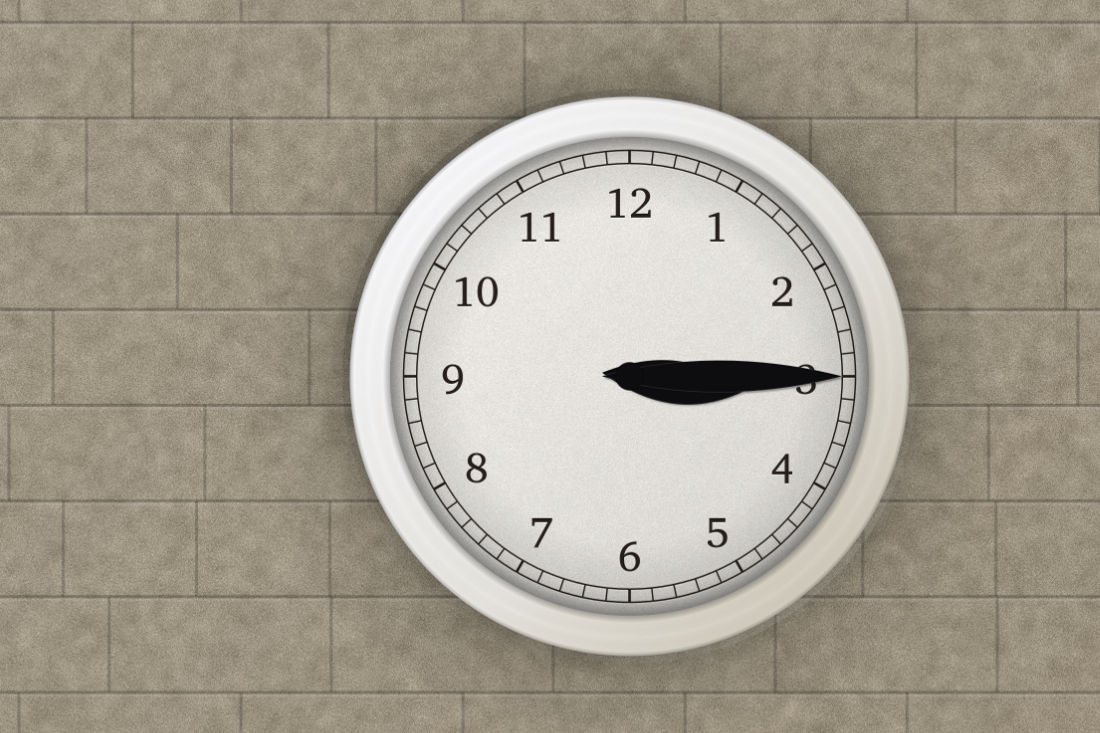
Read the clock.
3:15
